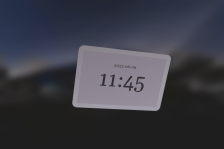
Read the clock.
11:45
